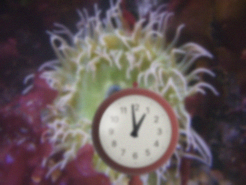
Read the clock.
12:59
